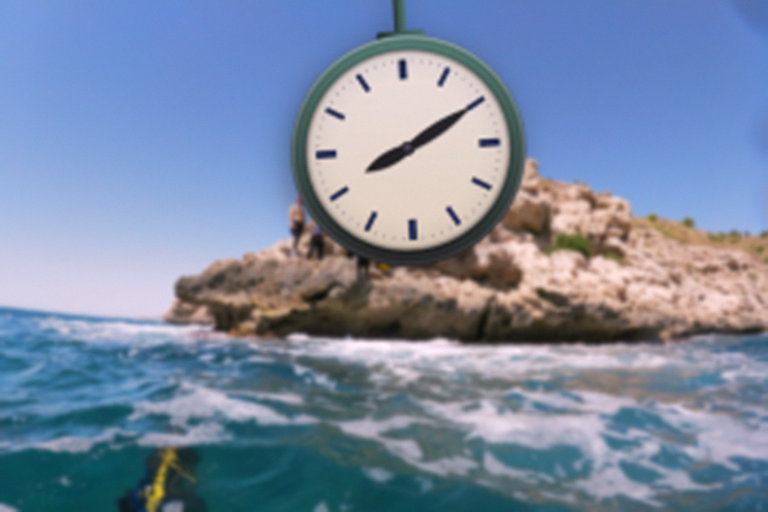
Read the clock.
8:10
